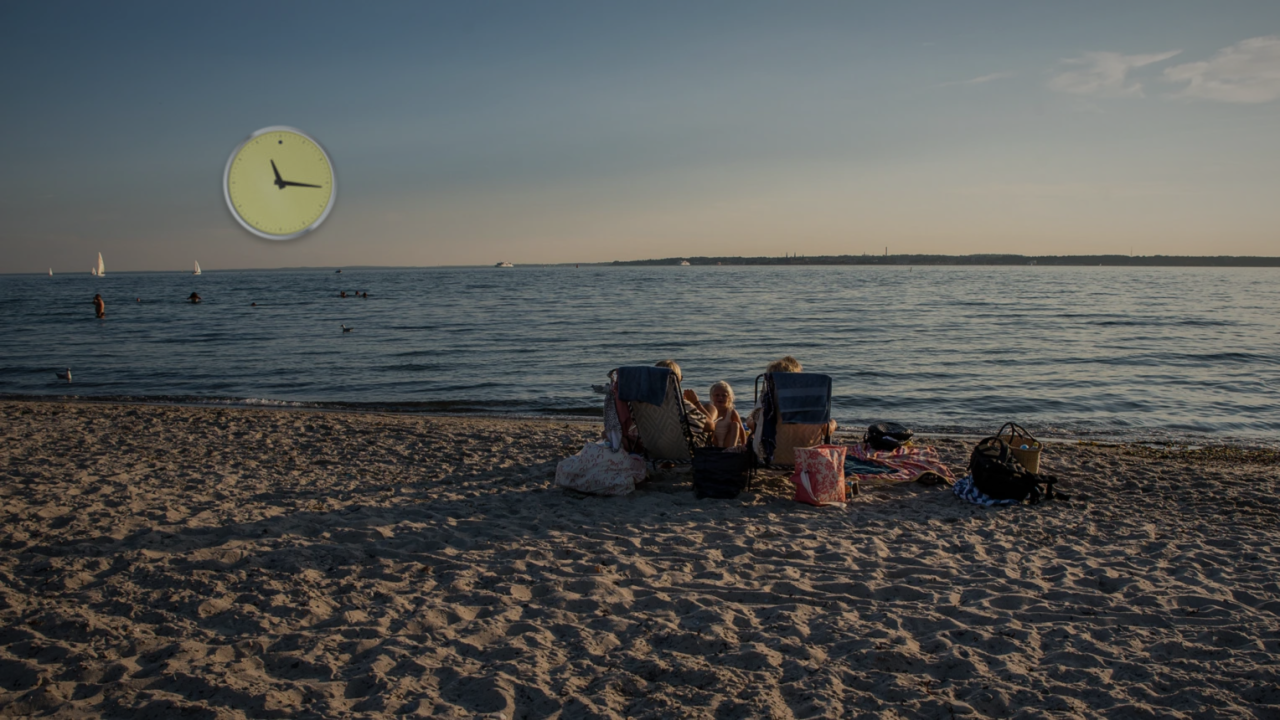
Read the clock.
11:16
